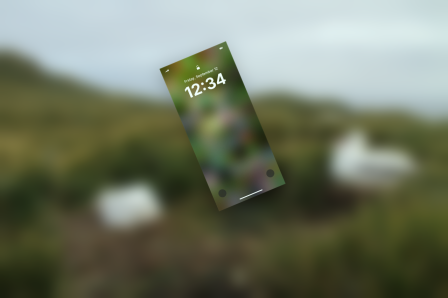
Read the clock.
12:34
